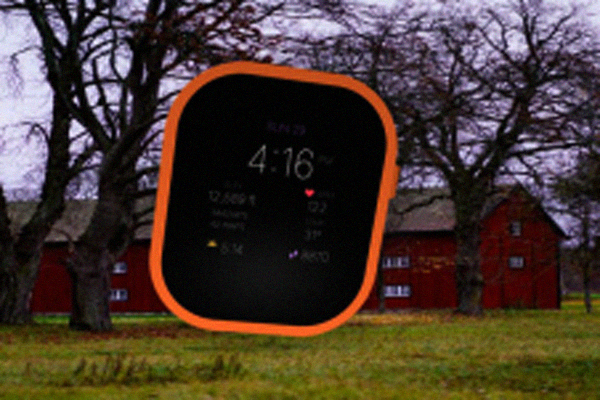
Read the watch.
4:16
